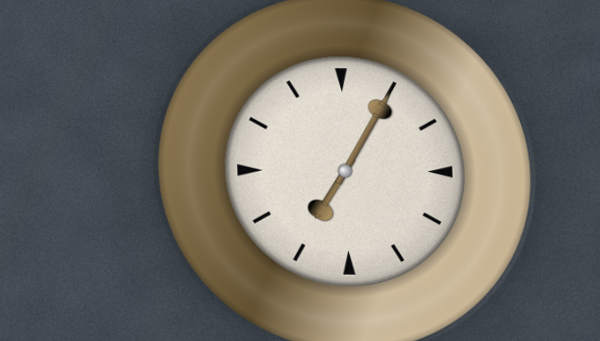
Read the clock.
7:05
